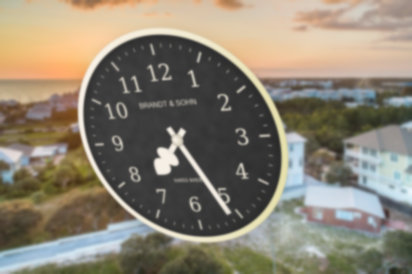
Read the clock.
7:26
